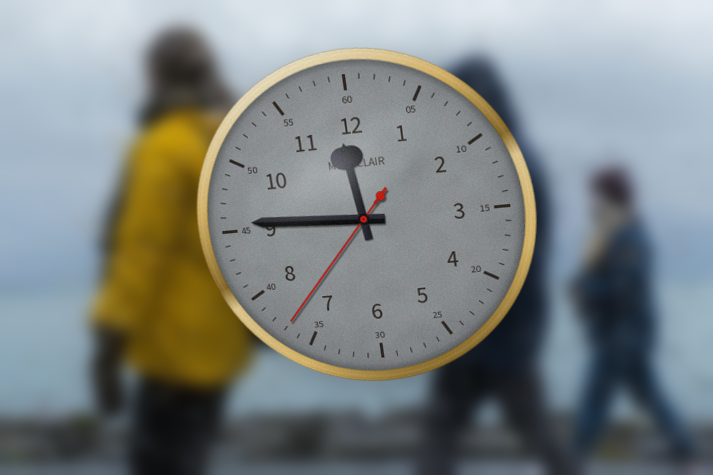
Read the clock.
11:45:37
